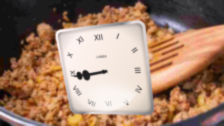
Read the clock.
8:44
